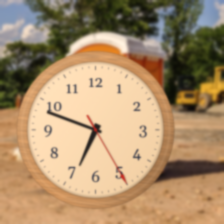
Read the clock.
6:48:25
